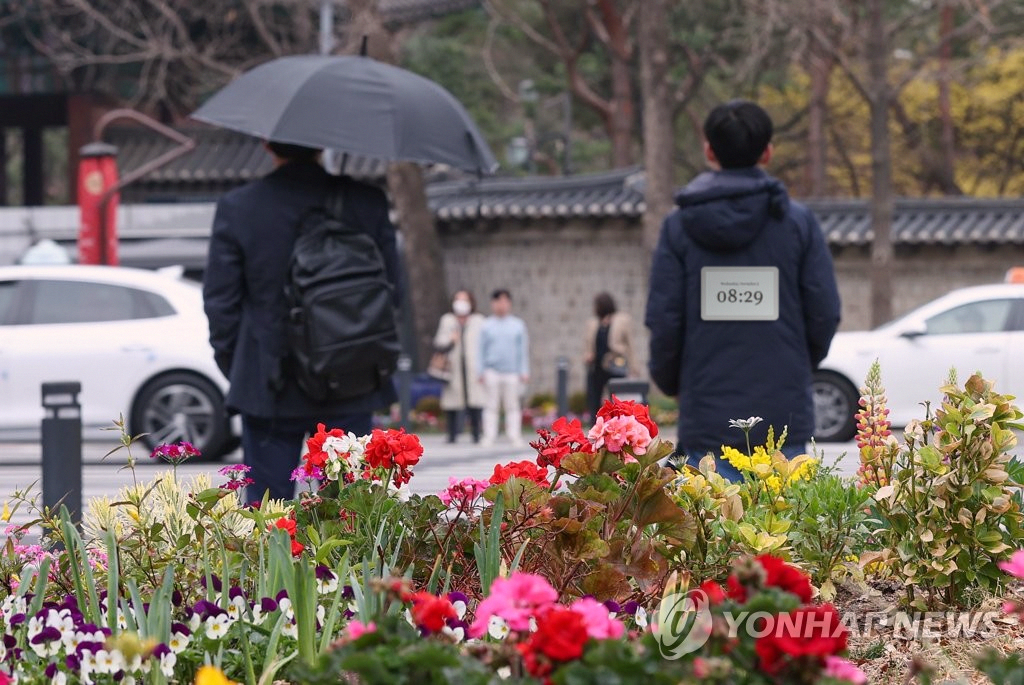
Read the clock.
8:29
